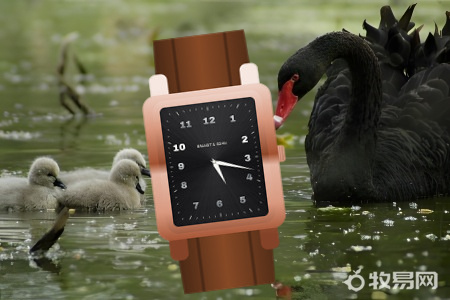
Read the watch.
5:18
